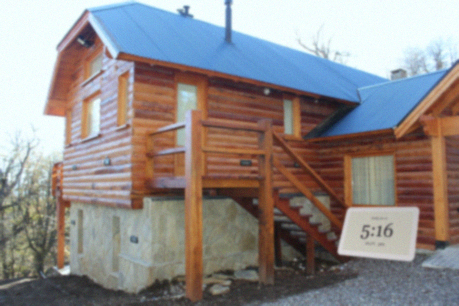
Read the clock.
5:16
